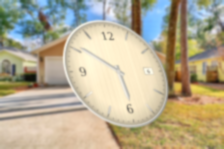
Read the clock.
5:51
